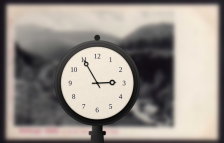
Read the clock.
2:55
